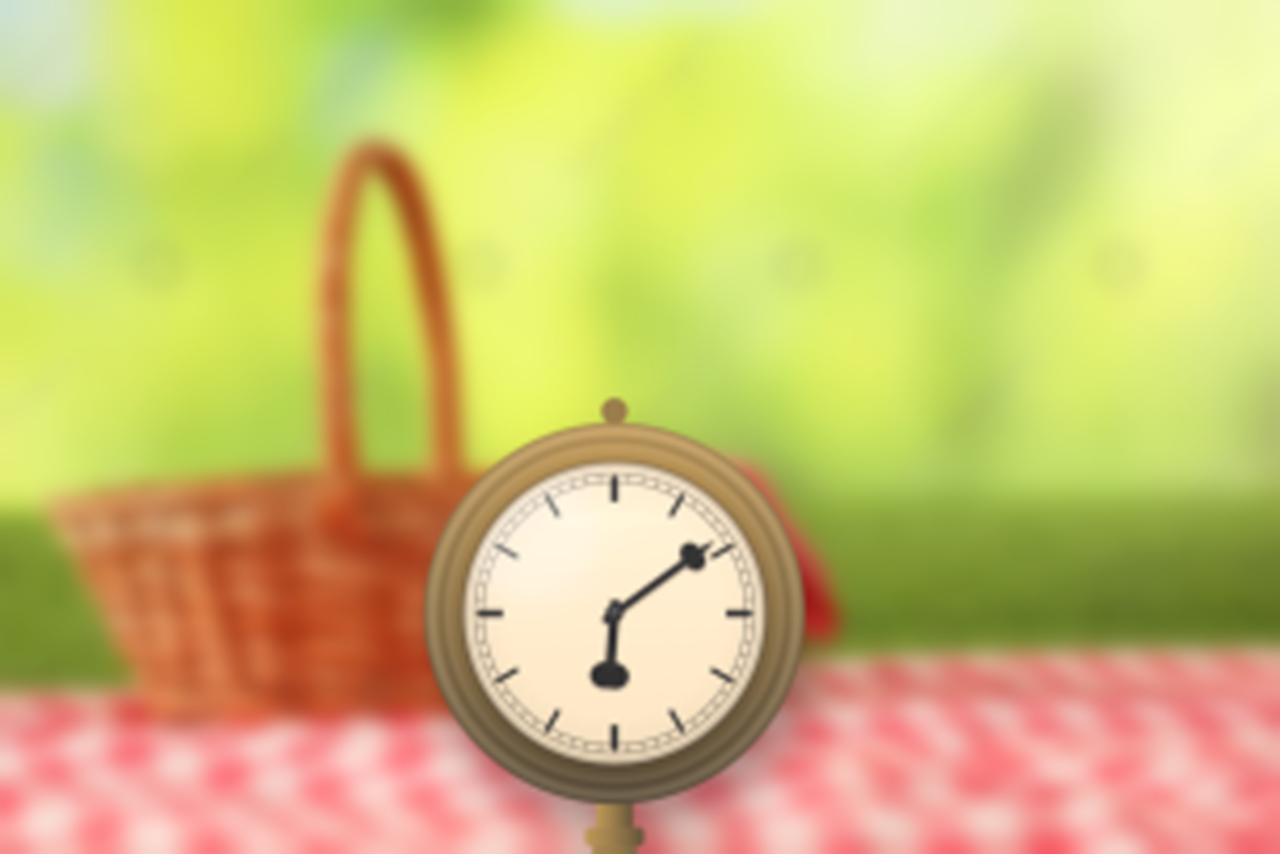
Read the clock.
6:09
